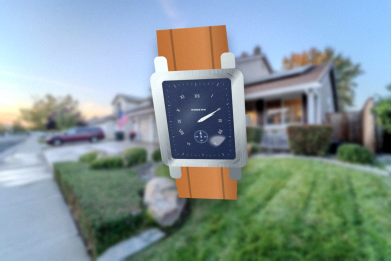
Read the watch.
2:10
